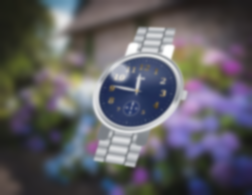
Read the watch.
11:46
